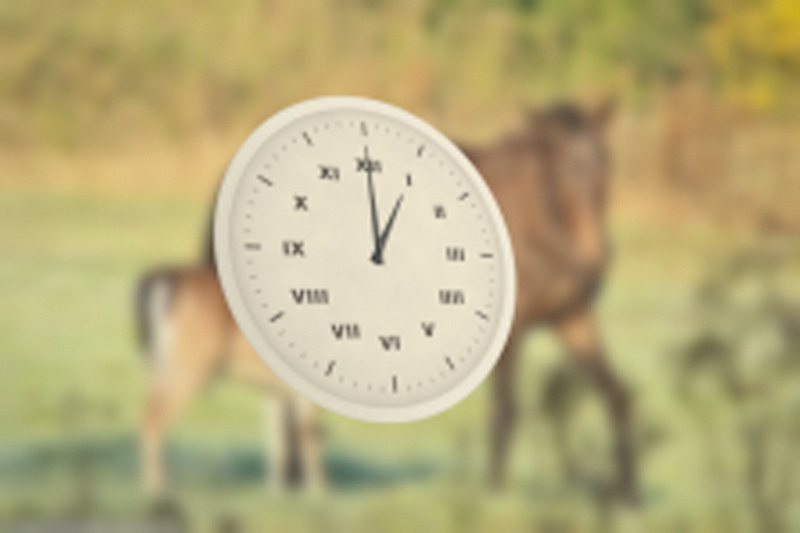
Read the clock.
1:00
